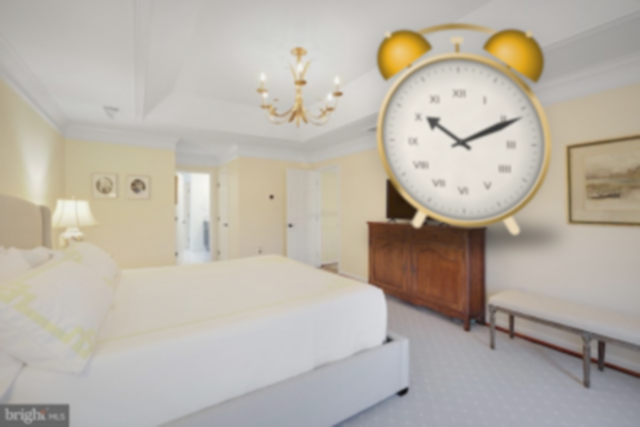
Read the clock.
10:11
